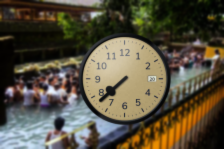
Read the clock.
7:38
